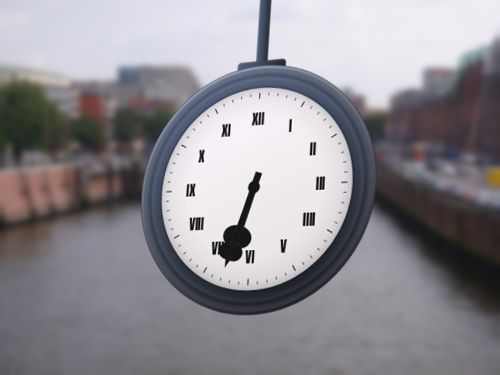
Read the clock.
6:33
